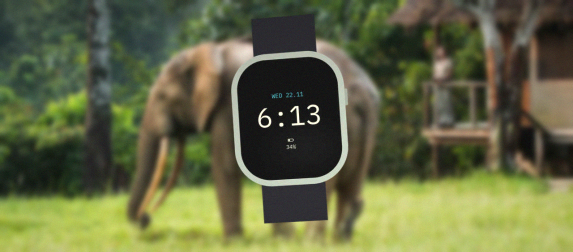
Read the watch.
6:13
